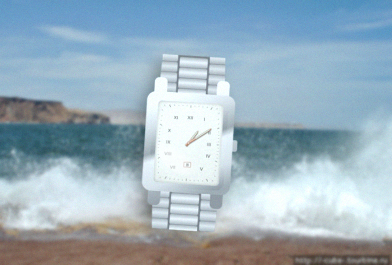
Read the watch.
1:09
